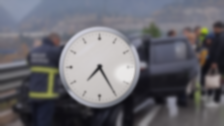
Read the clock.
7:25
